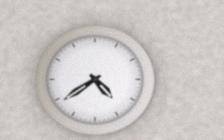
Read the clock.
4:39
